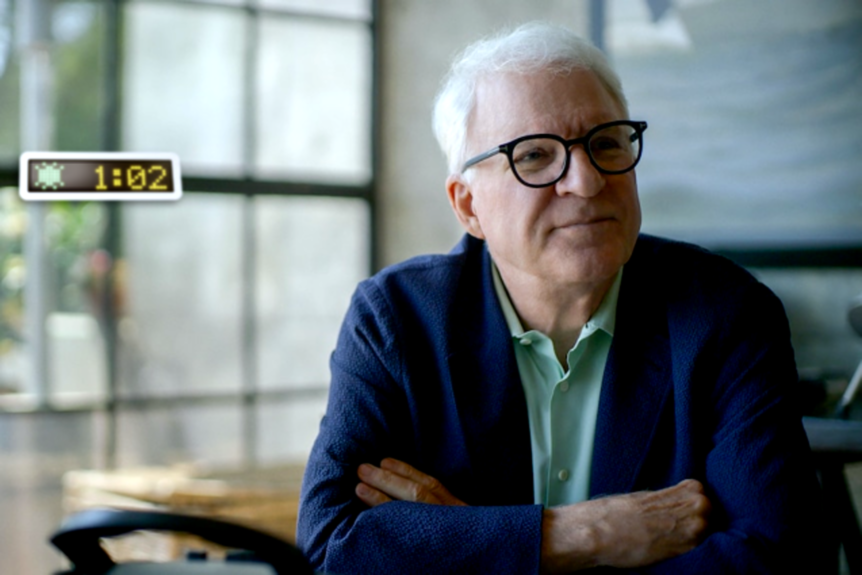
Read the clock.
1:02
